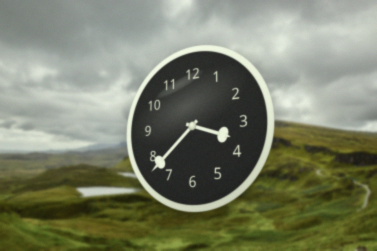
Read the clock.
3:38
